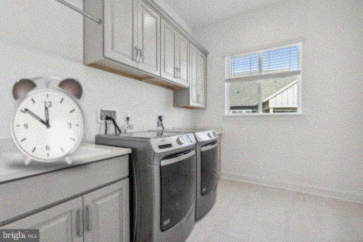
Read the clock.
11:51
